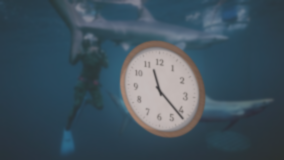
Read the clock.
11:22
